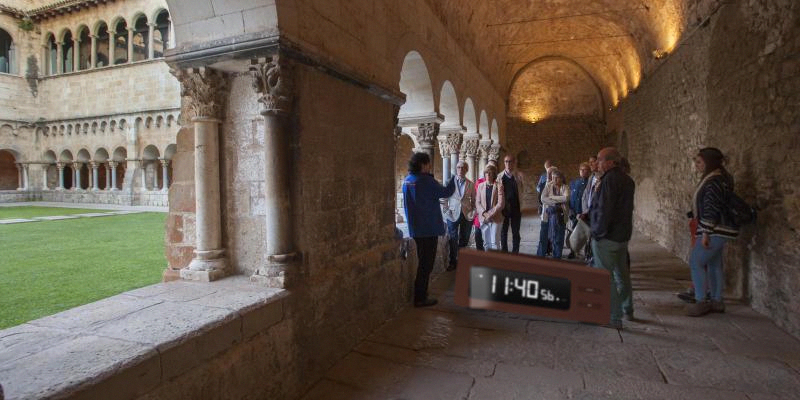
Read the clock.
11:40
